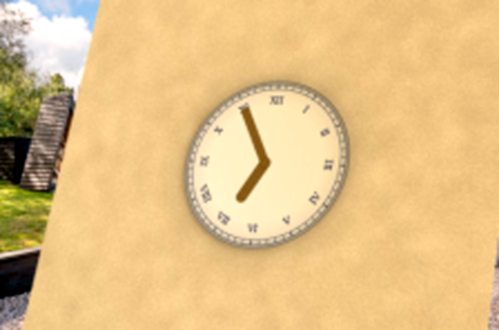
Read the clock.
6:55
